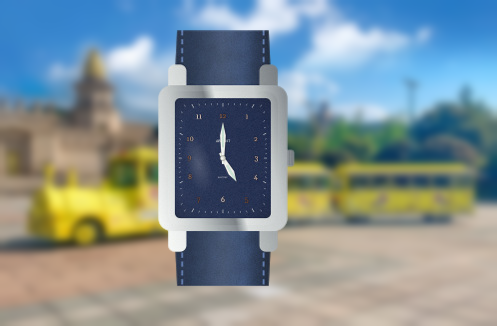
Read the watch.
5:00
